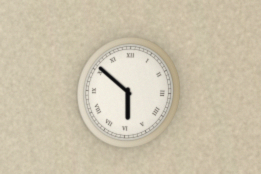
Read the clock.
5:51
